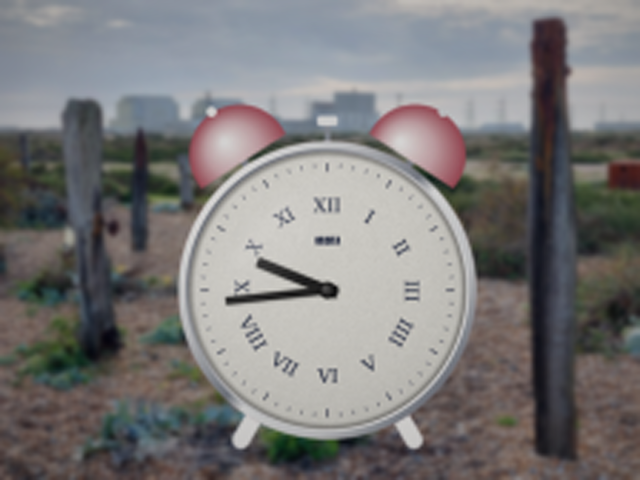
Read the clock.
9:44
